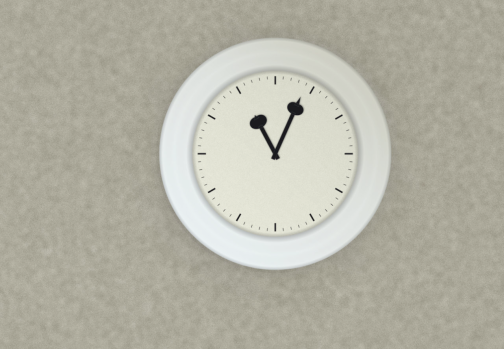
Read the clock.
11:04
